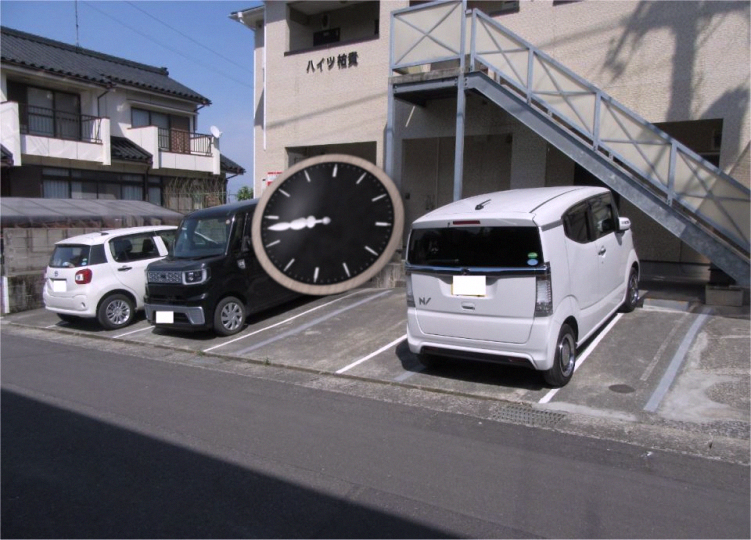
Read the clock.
8:43
